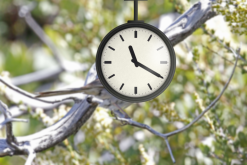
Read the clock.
11:20
